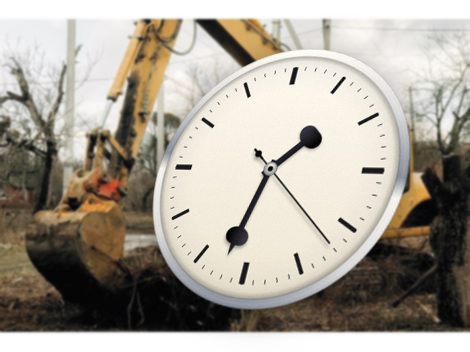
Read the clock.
1:32:22
